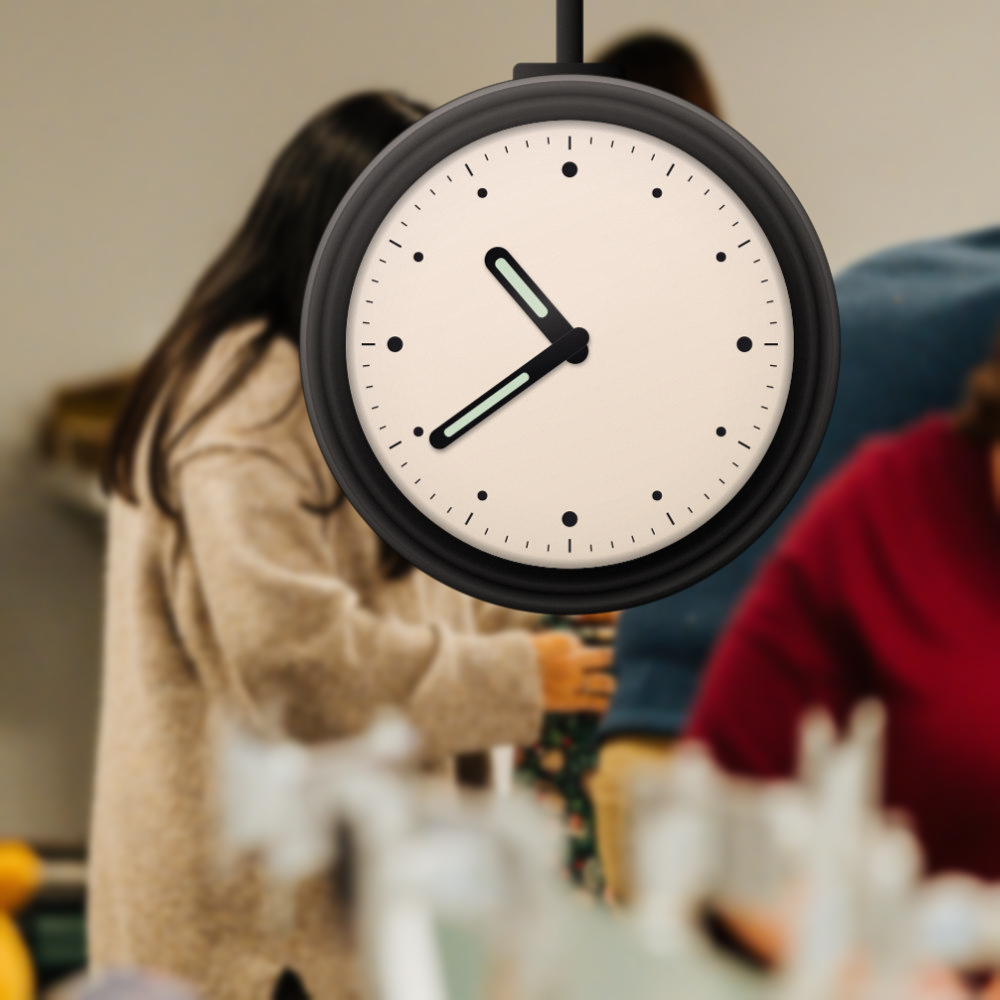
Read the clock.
10:39
